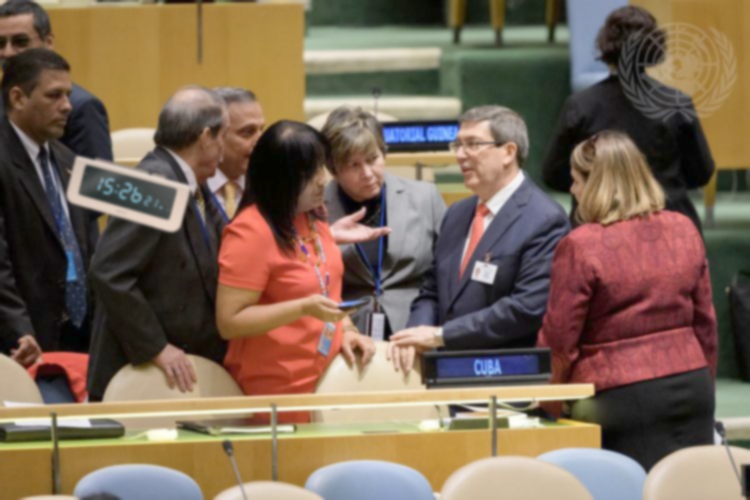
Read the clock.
15:26
